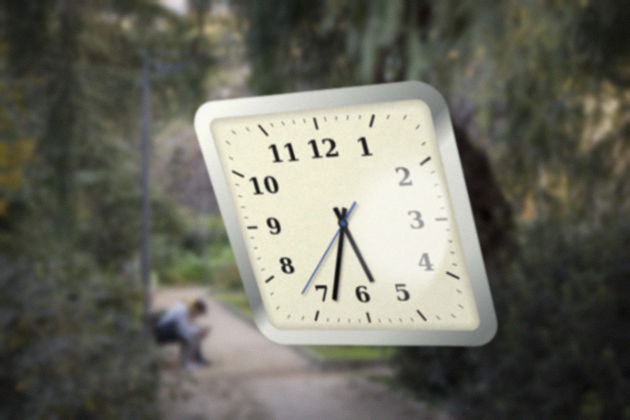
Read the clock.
5:33:37
